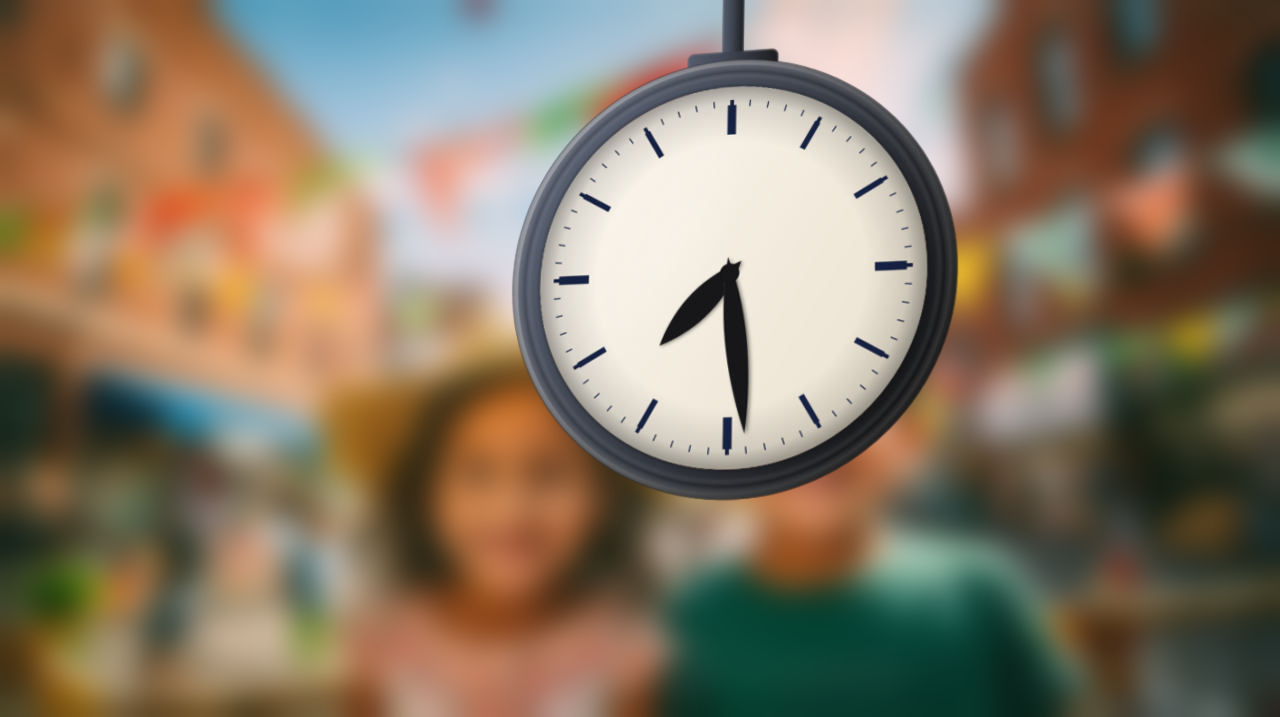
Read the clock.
7:29
